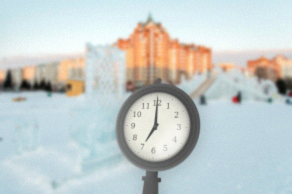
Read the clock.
7:00
